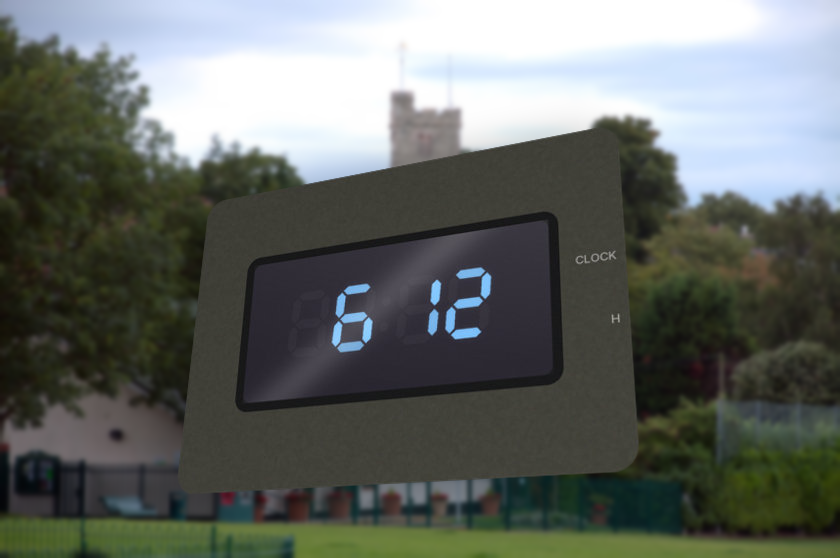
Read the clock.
6:12
